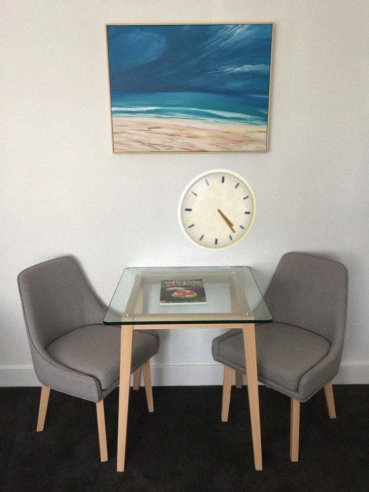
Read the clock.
4:23
